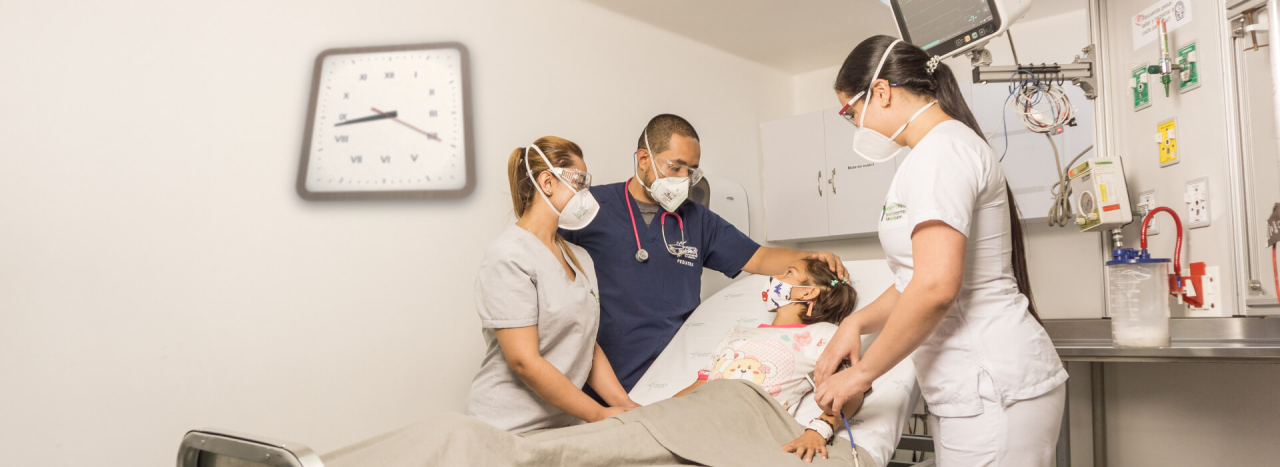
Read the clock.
8:43:20
